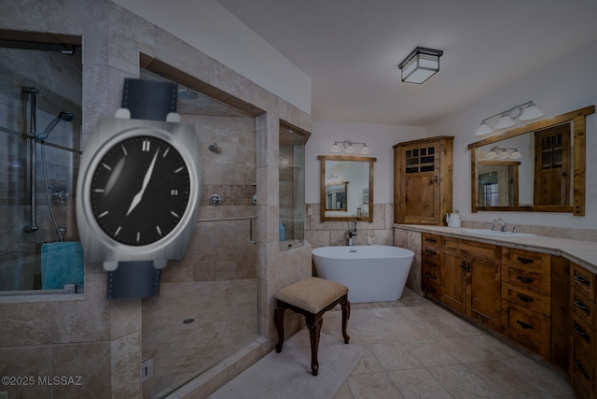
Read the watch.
7:03
